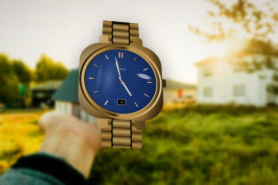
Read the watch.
4:58
